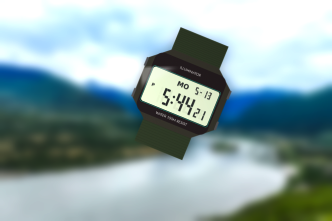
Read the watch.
5:44:21
